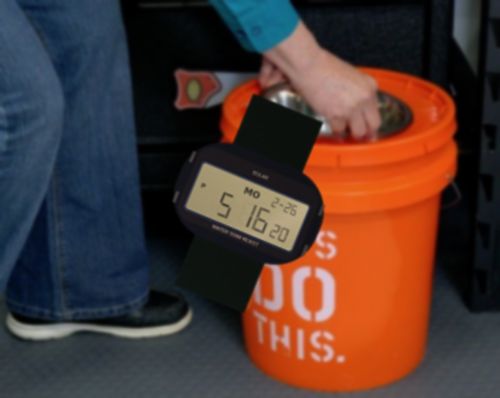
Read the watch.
5:16:20
